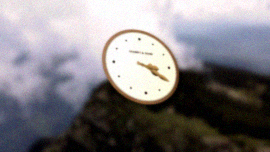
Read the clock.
3:20
